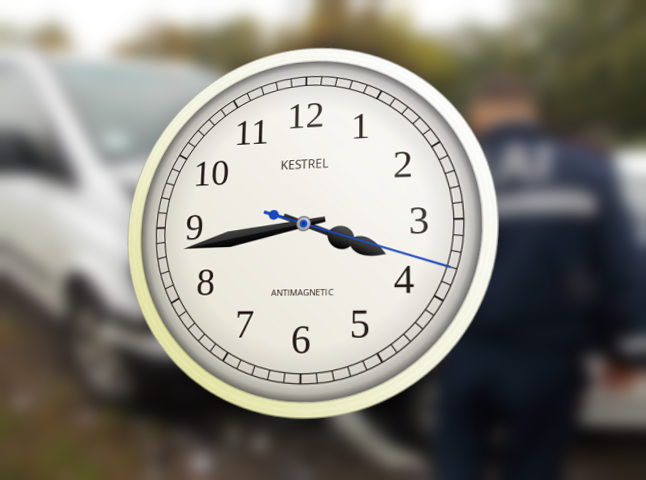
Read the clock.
3:43:18
